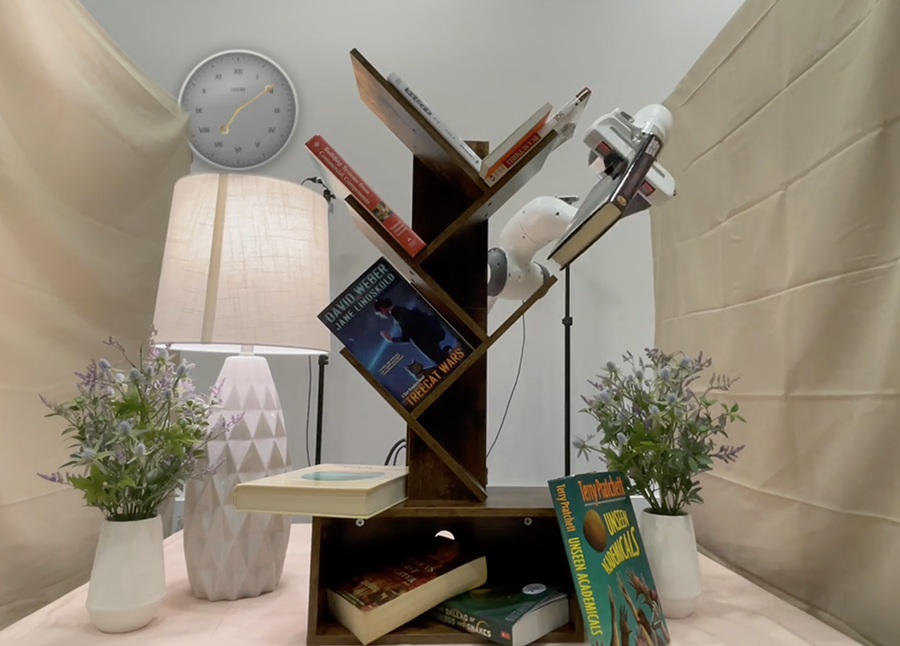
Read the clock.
7:09
